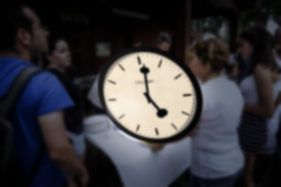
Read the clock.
5:01
